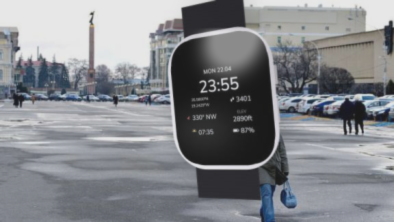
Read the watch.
23:55
